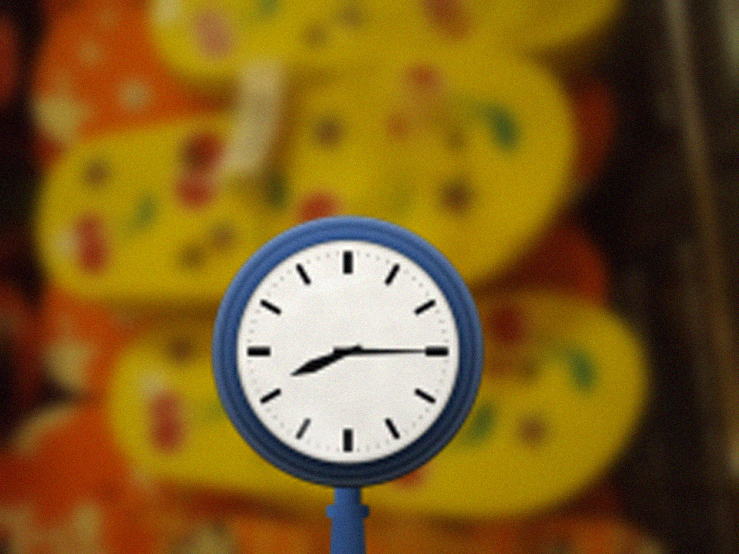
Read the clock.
8:15
